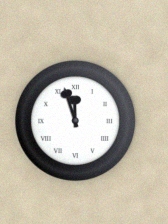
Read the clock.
11:57
